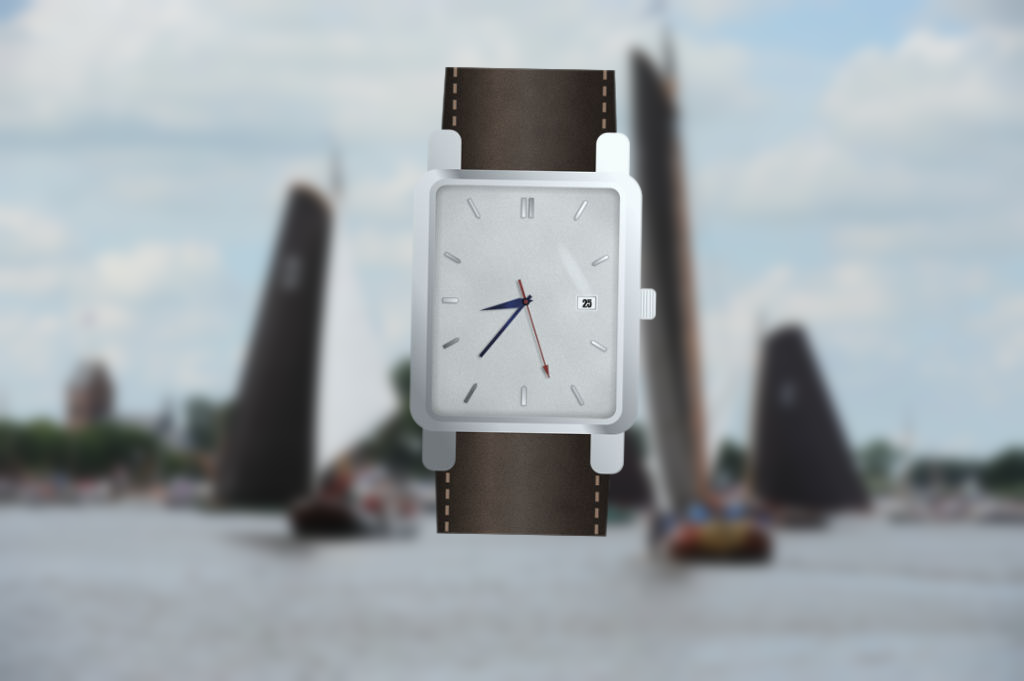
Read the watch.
8:36:27
